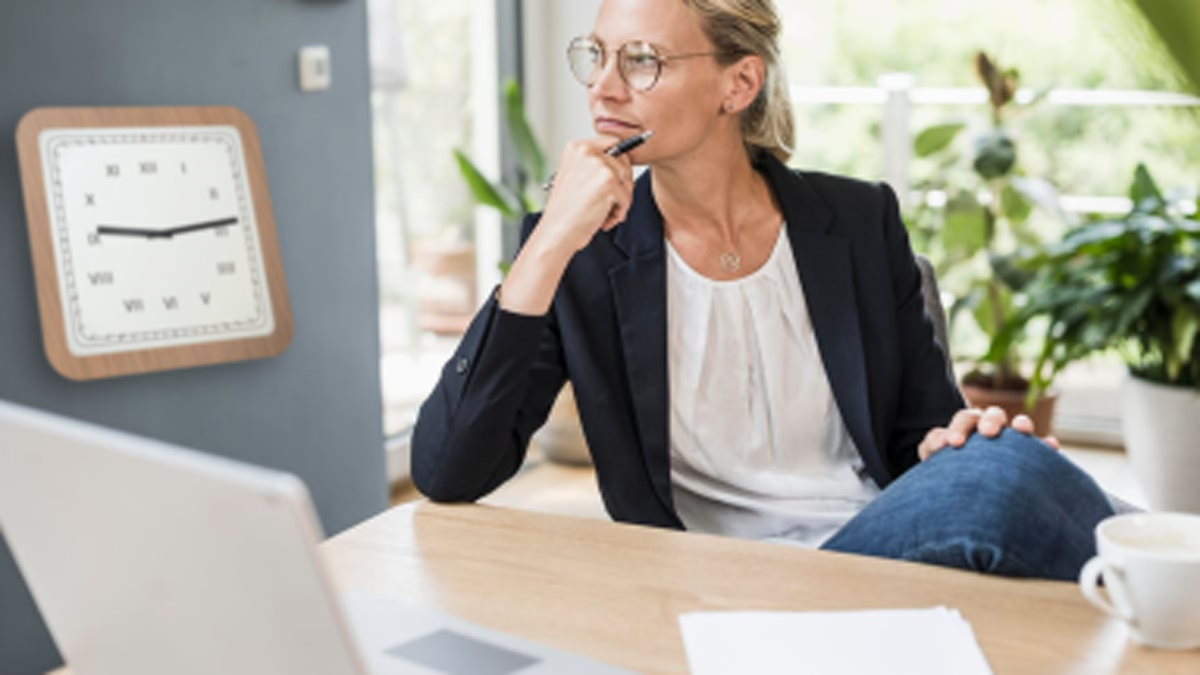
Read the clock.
9:14
